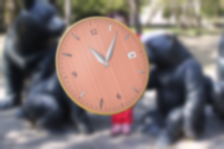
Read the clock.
11:07
